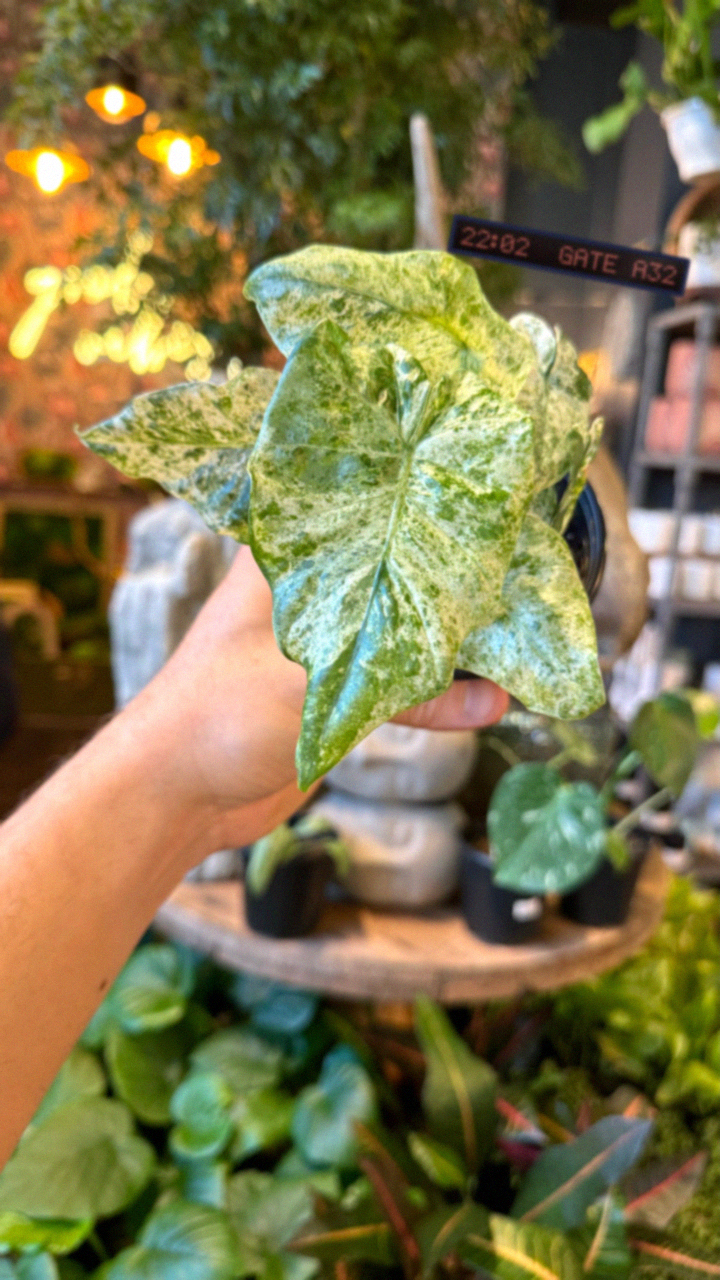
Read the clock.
22:02
